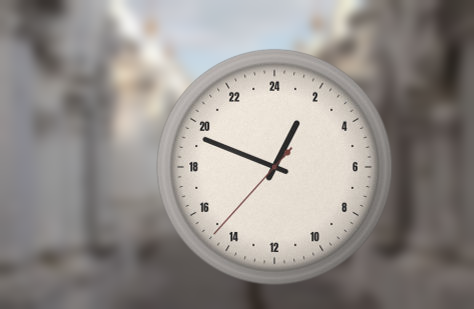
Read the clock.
1:48:37
